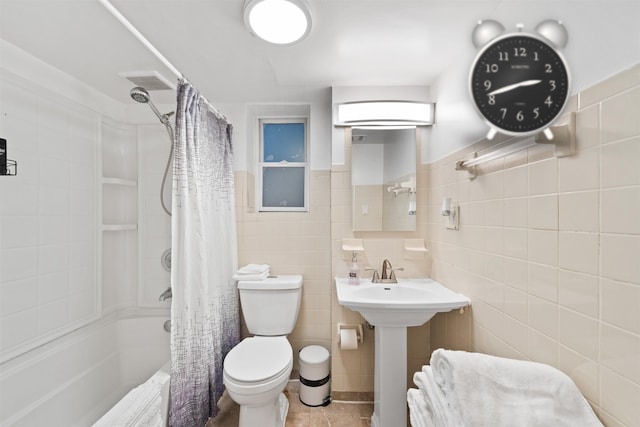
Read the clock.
2:42
